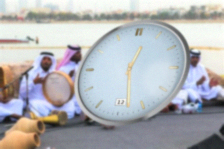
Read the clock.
12:28
